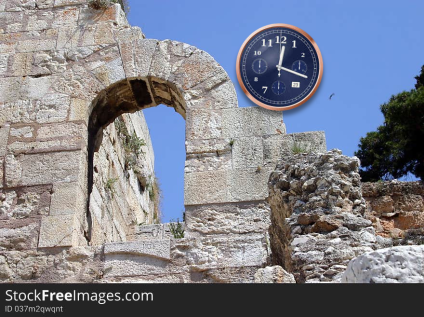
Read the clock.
12:18
